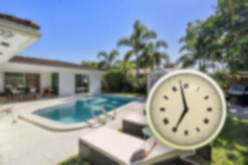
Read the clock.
6:58
